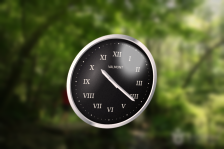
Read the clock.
10:21
